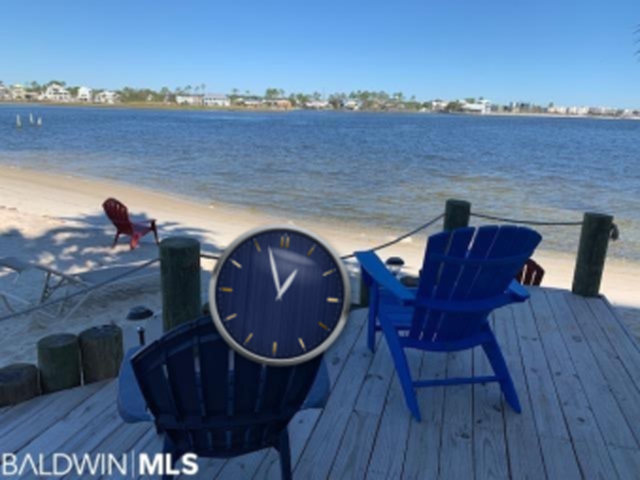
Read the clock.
12:57
